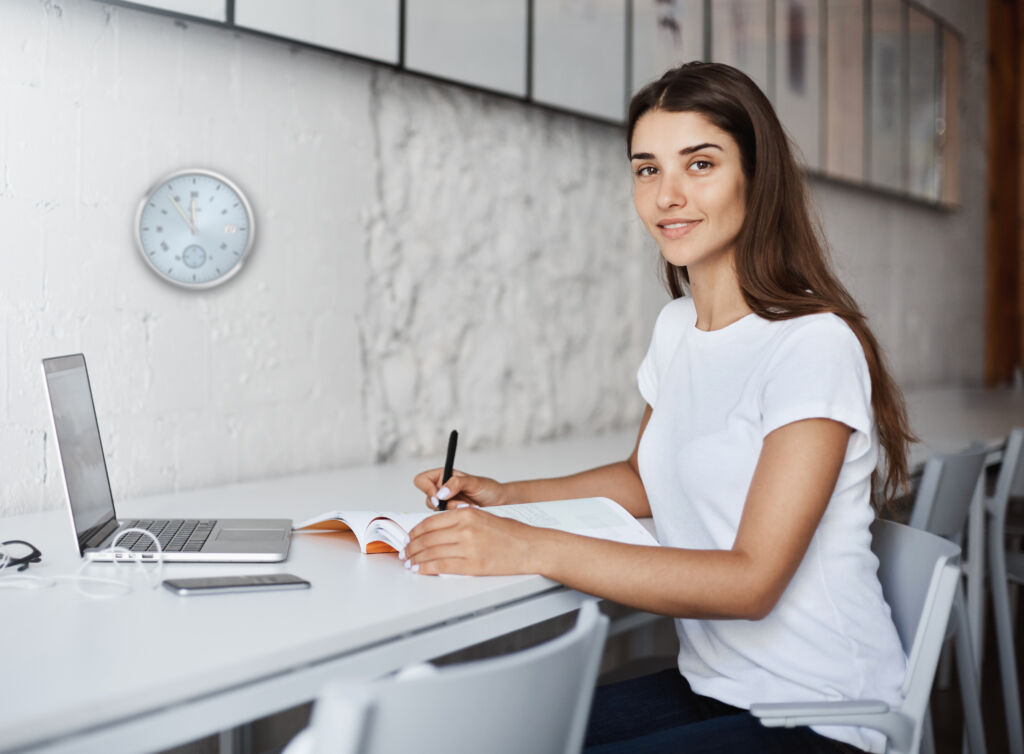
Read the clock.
11:54
